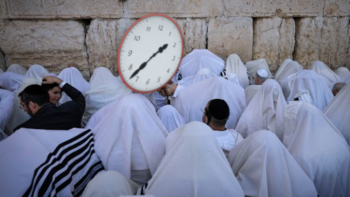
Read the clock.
1:37
